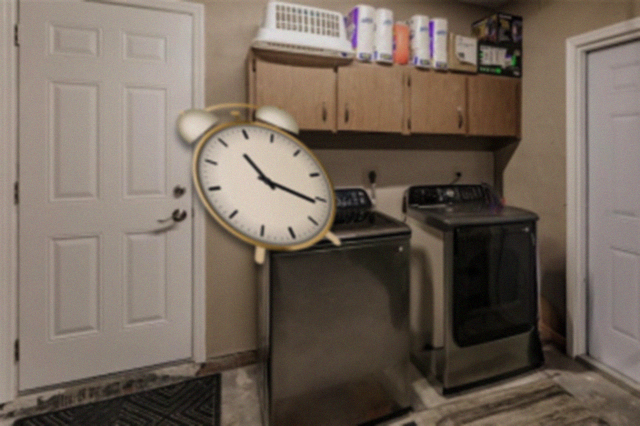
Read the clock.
11:21
